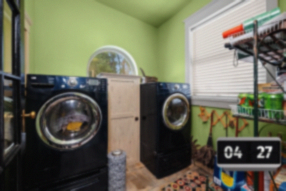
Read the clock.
4:27
